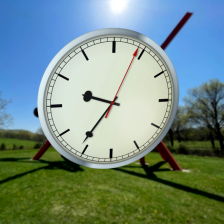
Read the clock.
9:36:04
